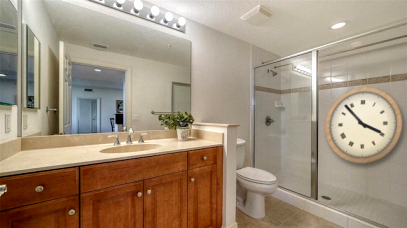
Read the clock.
3:53
